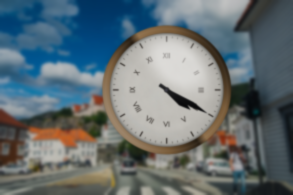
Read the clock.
4:20
